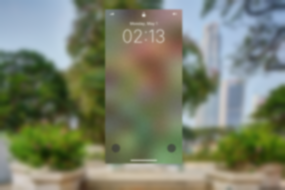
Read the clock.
2:13
